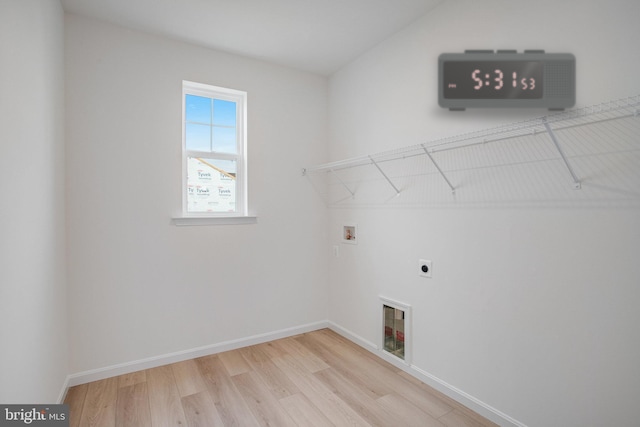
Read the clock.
5:31:53
